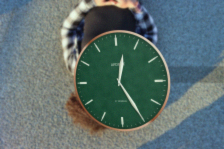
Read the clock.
12:25
